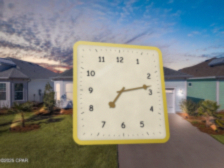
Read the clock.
7:13
